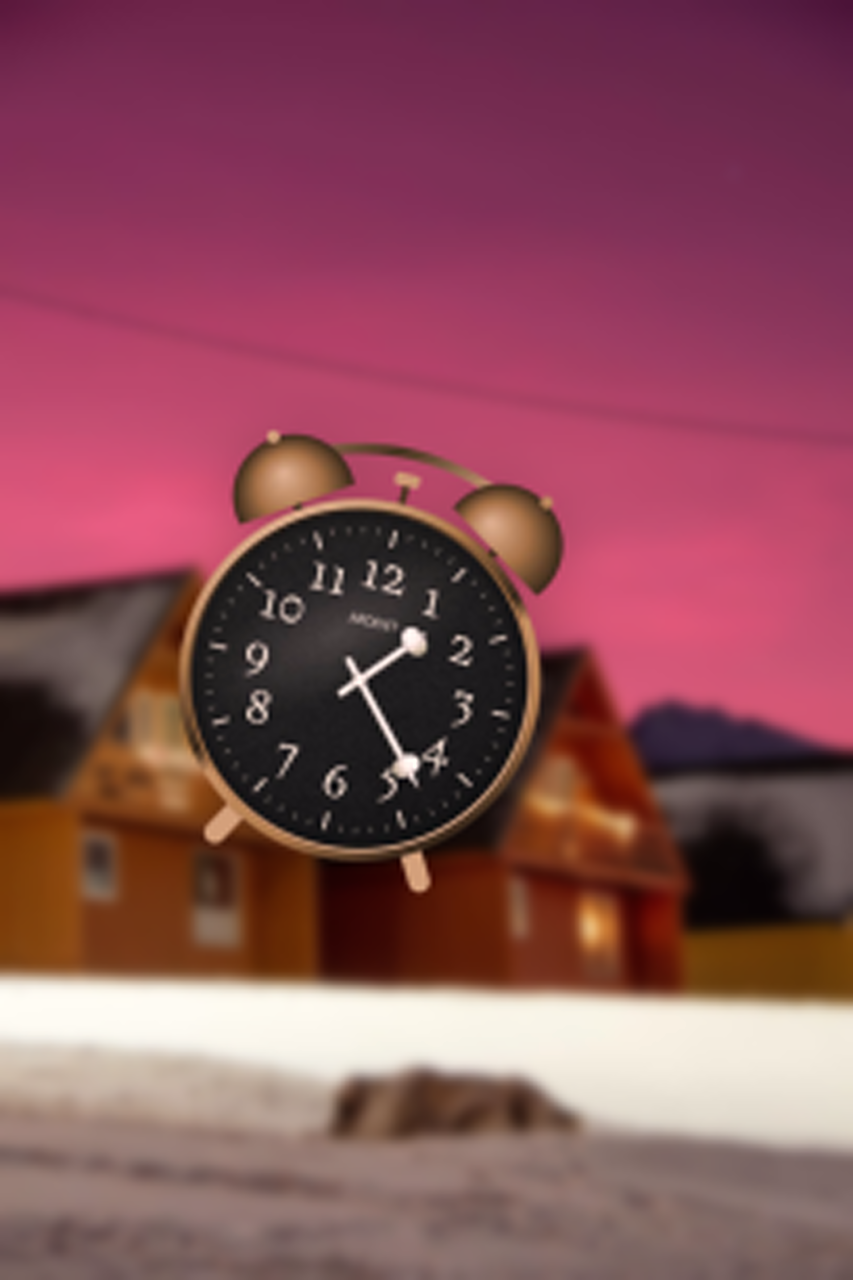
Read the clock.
1:23
